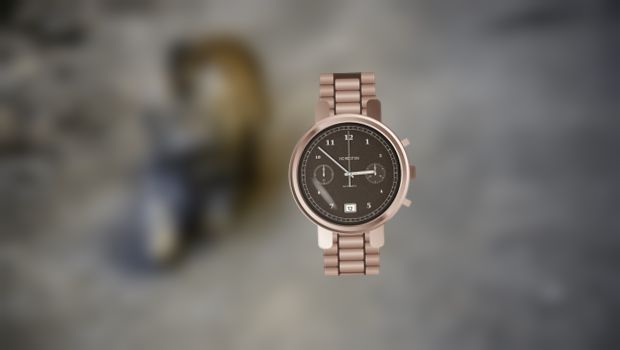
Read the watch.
2:52
